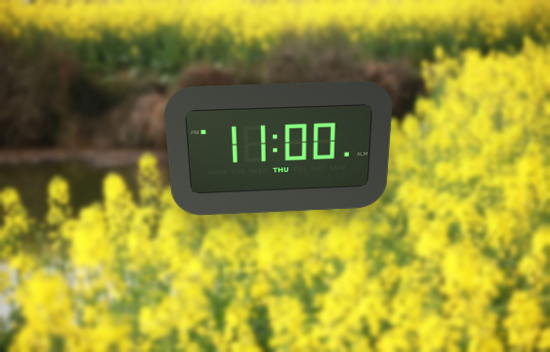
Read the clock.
11:00
